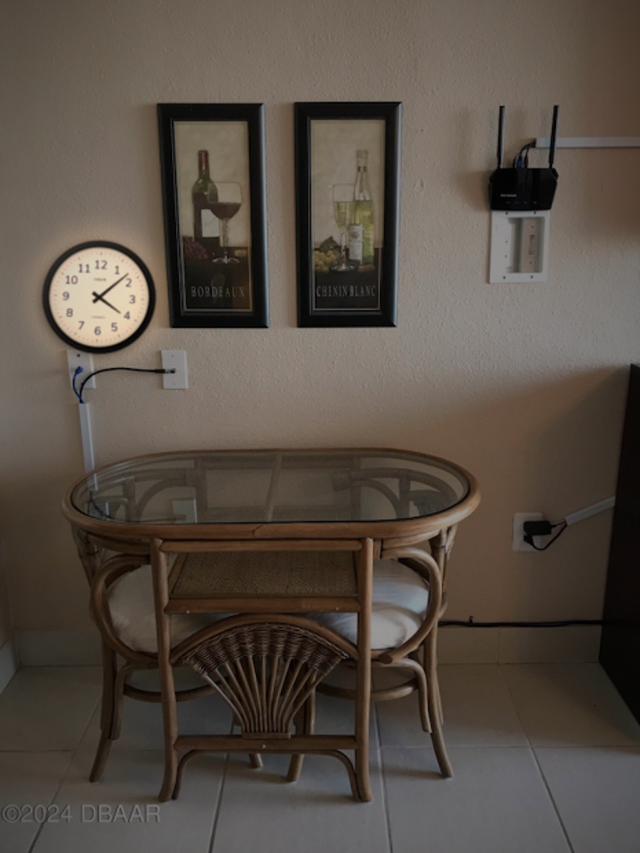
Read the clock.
4:08
